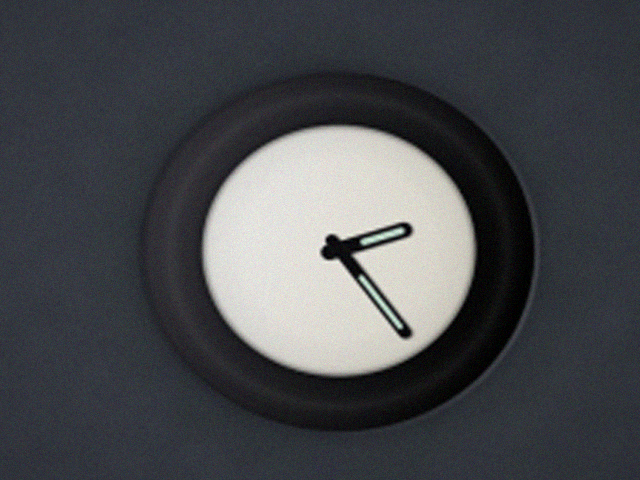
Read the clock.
2:24
